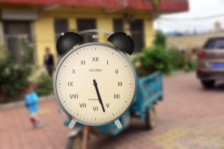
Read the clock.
5:27
